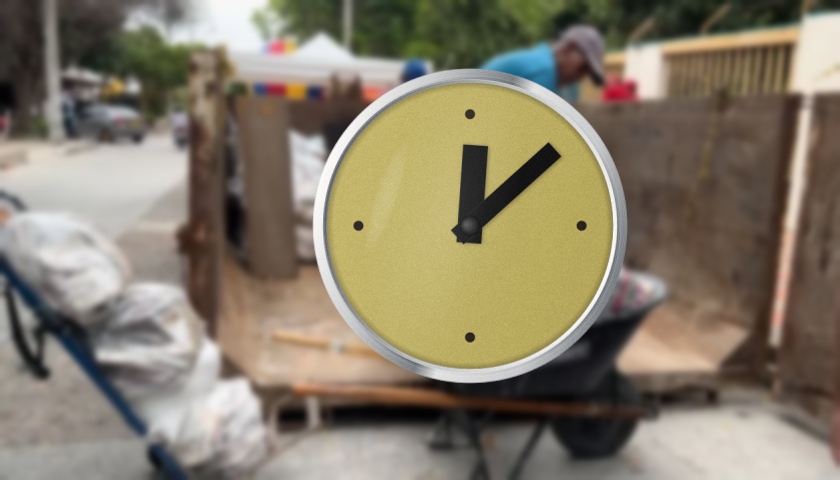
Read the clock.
12:08
